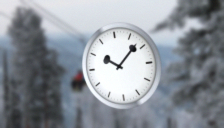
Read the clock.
10:08
